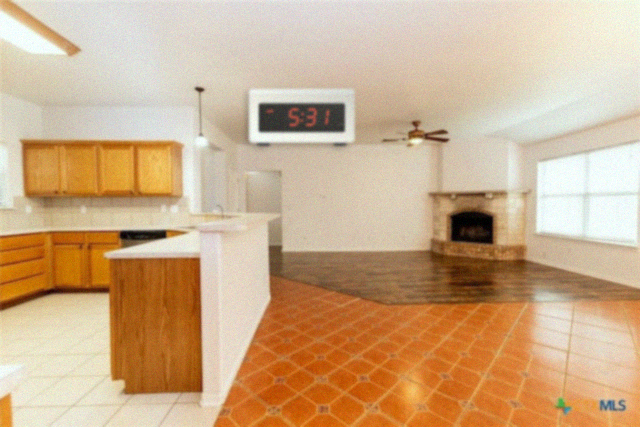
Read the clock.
5:31
